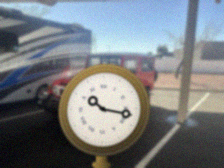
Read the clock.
10:17
